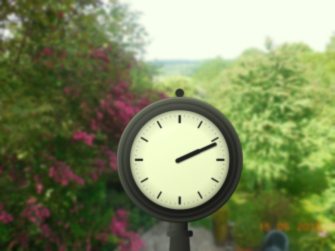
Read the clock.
2:11
